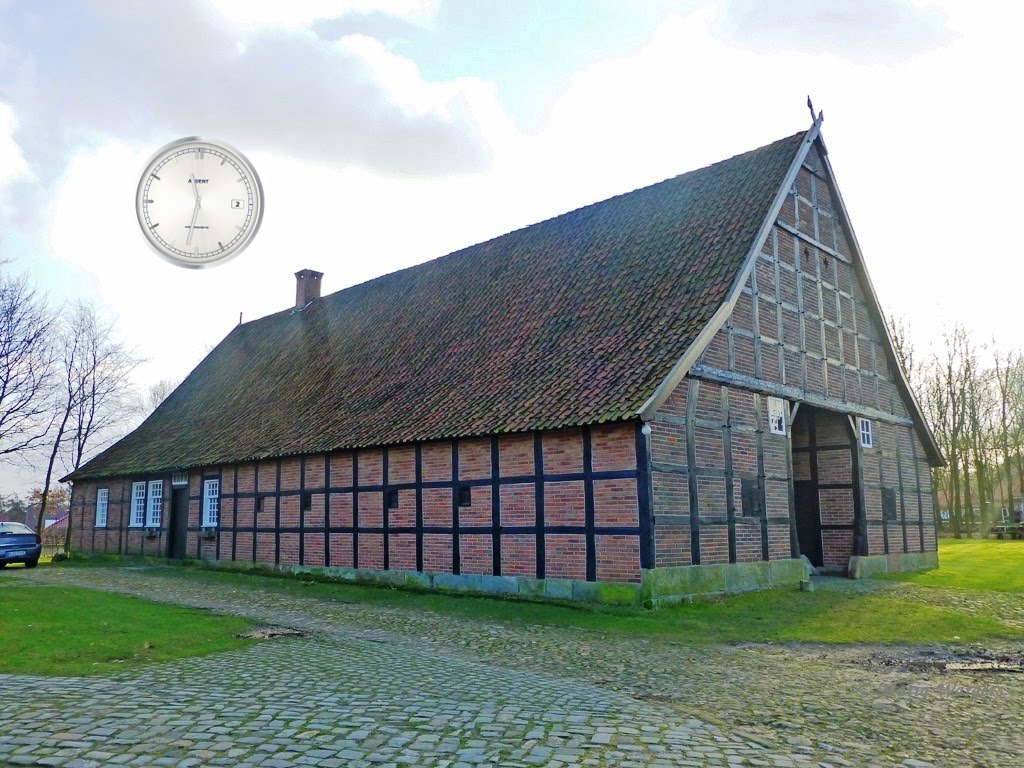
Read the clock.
11:32
